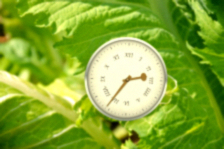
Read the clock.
2:36
